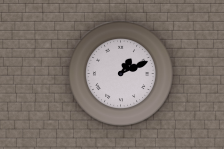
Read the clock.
1:11
